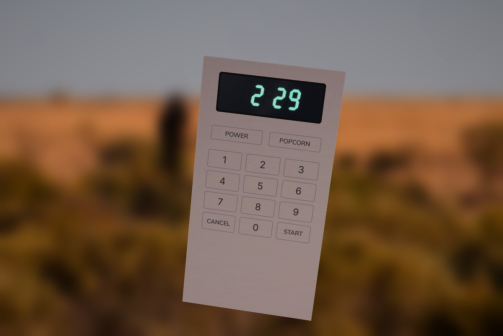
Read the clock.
2:29
